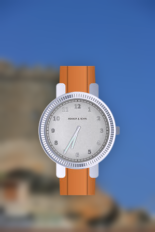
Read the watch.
6:35
